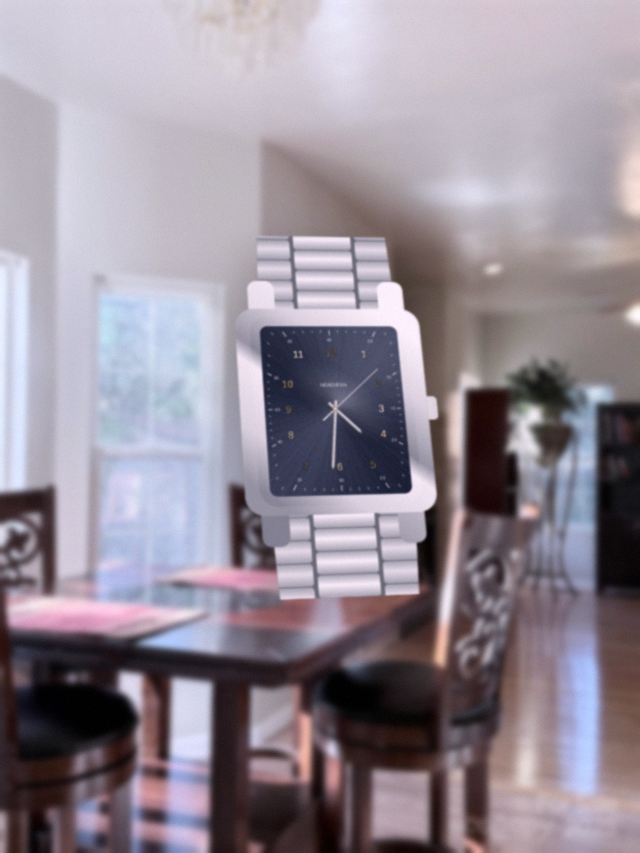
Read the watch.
4:31:08
